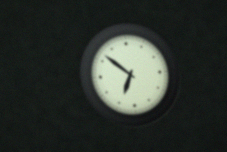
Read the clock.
6:52
